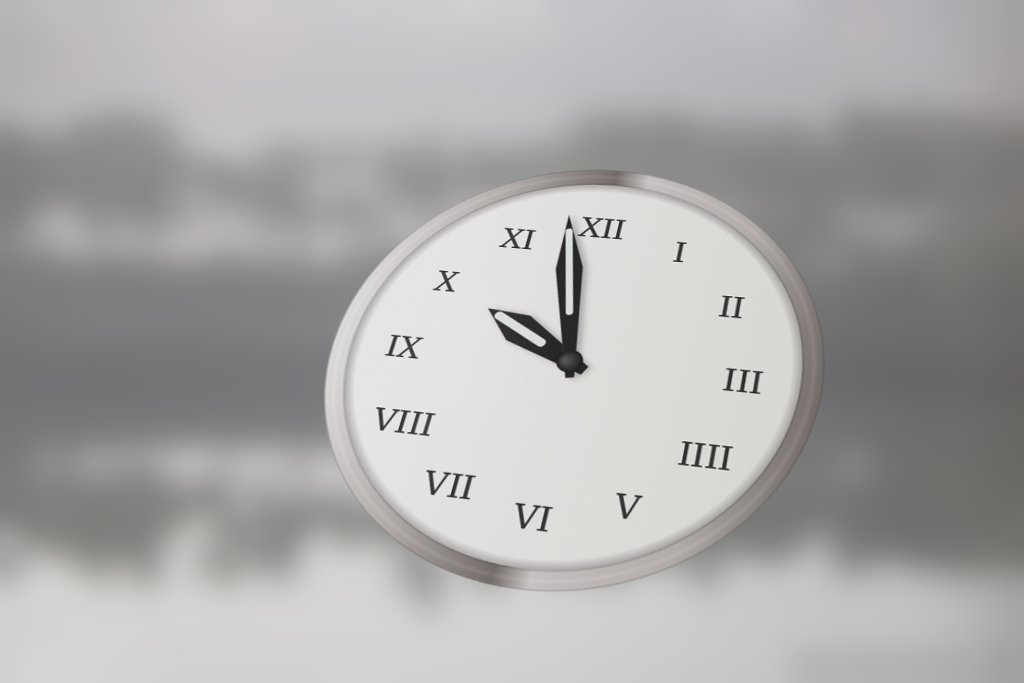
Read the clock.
9:58
